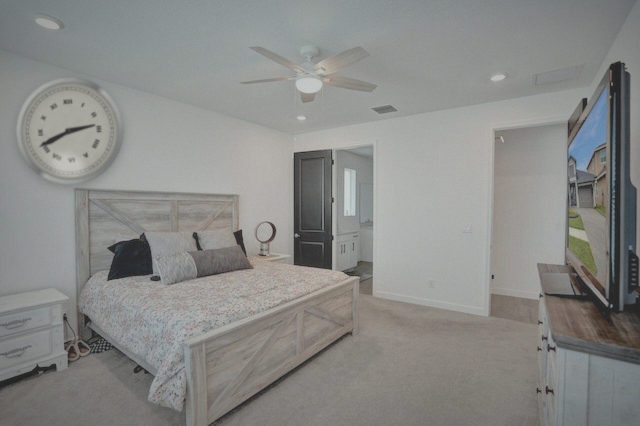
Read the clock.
2:41
